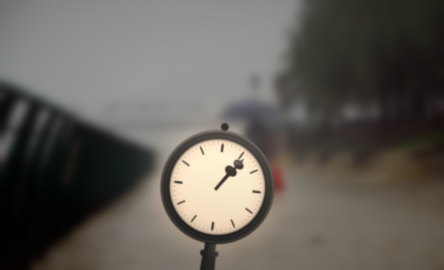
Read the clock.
1:06
